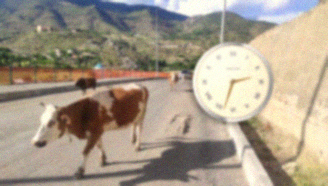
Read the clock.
2:33
